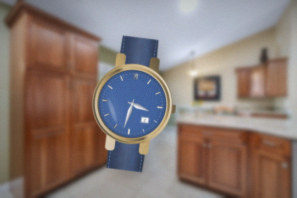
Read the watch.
3:32
